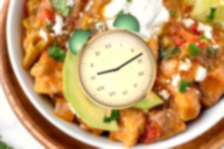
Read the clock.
9:13
